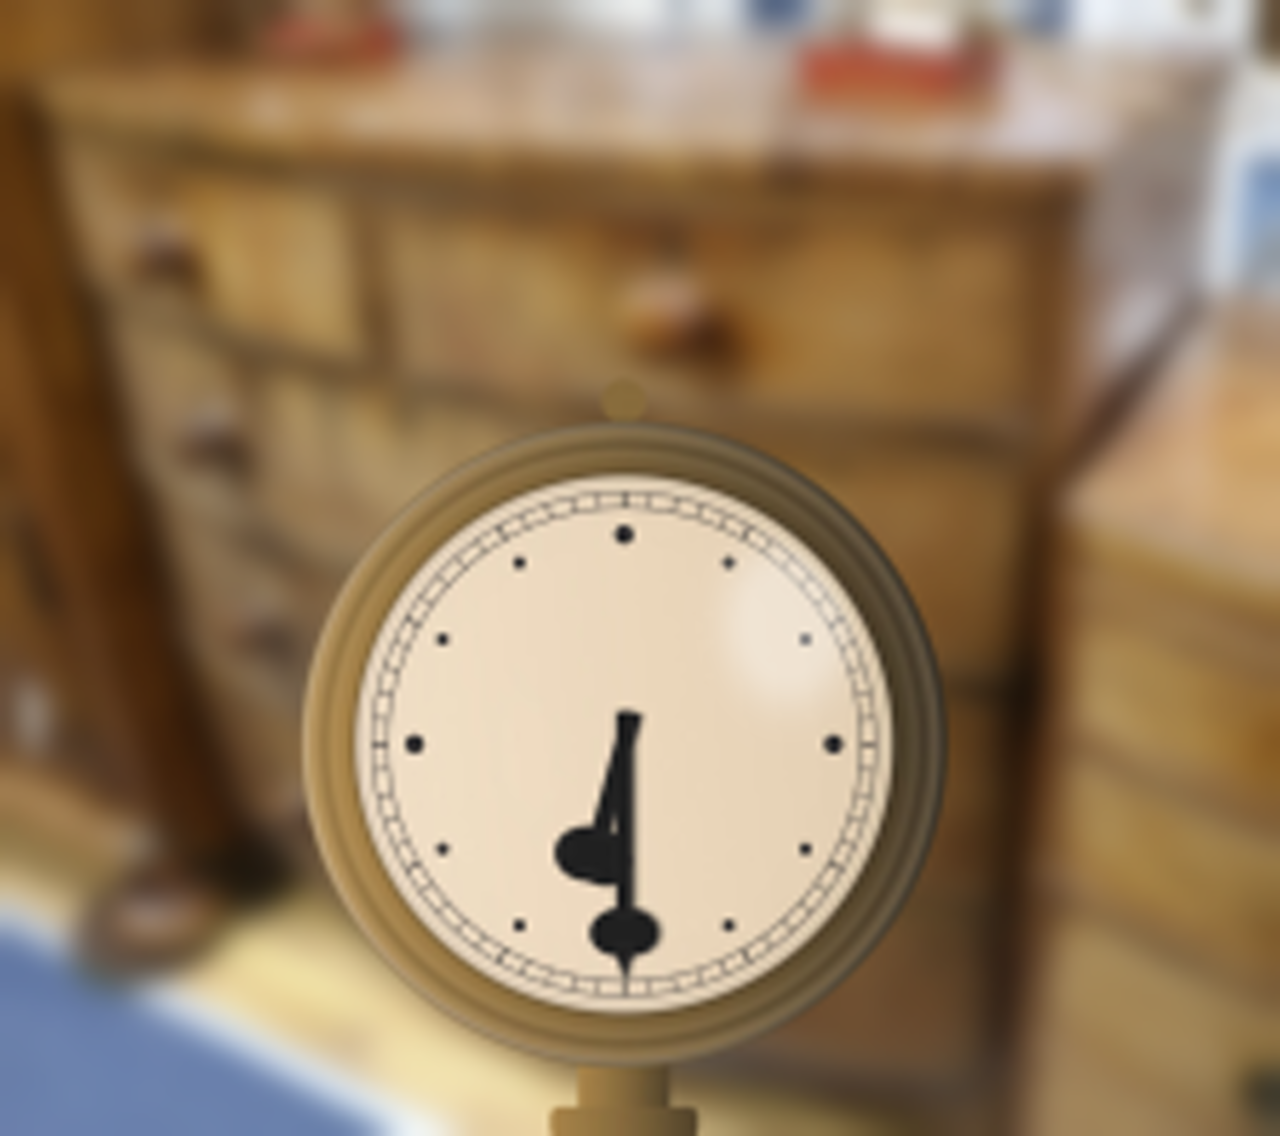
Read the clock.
6:30
